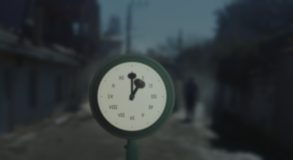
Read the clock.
1:00
